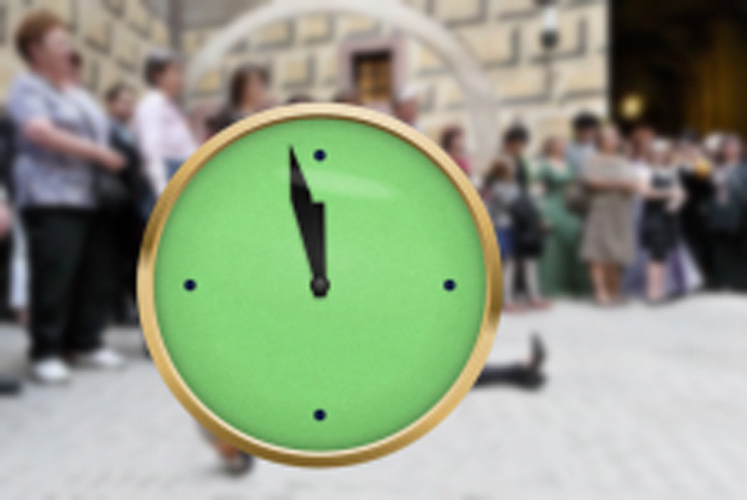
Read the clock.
11:58
